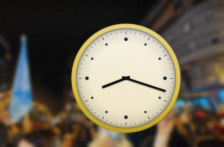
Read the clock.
8:18
